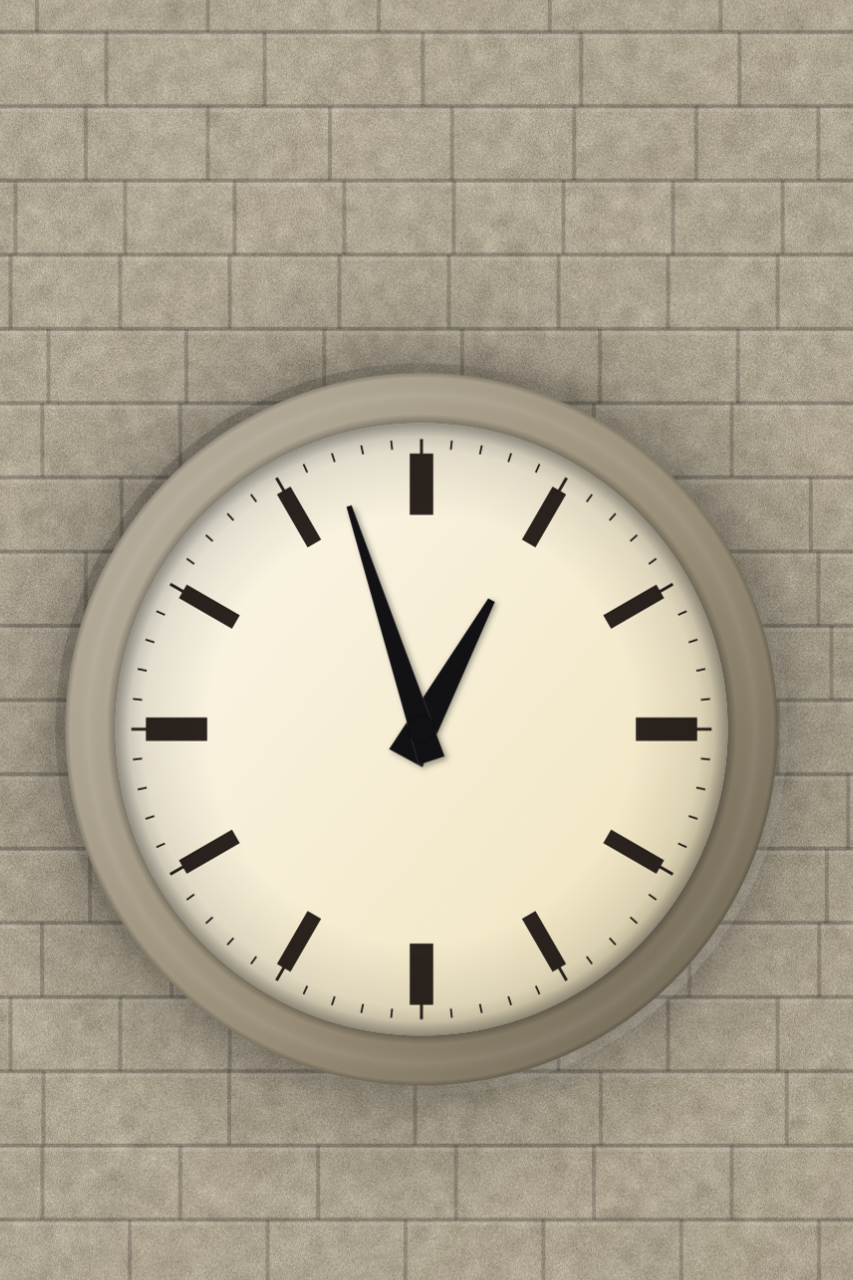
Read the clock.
12:57
